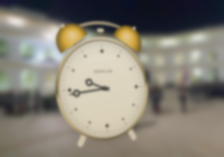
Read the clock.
9:44
